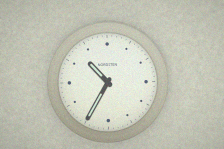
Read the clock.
10:35
